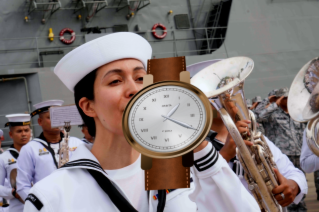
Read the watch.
1:20
